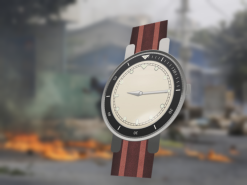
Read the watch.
9:15
